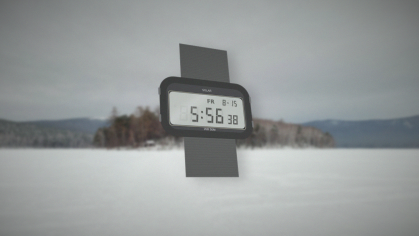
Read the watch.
5:56:38
